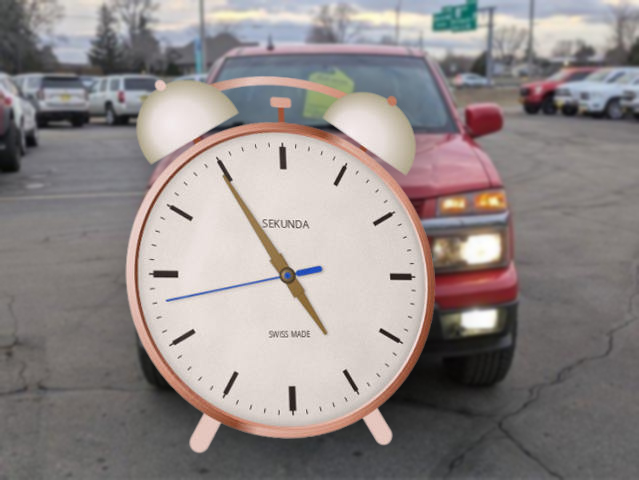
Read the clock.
4:54:43
